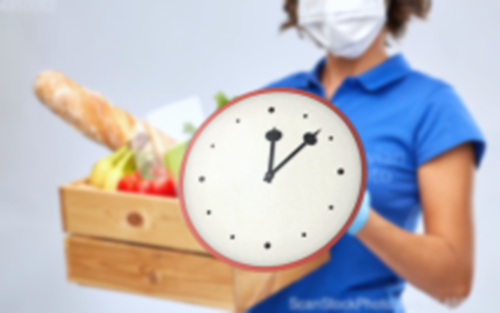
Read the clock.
12:08
